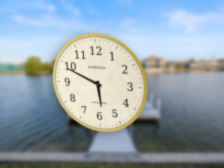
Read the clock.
5:49
